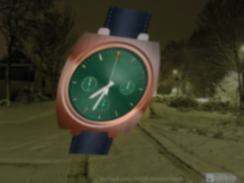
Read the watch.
7:33
